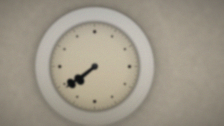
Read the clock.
7:39
